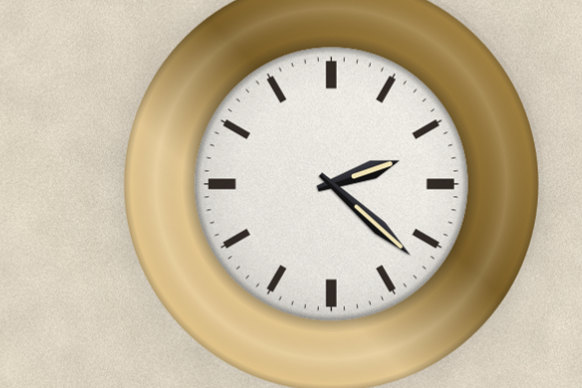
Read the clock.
2:22
